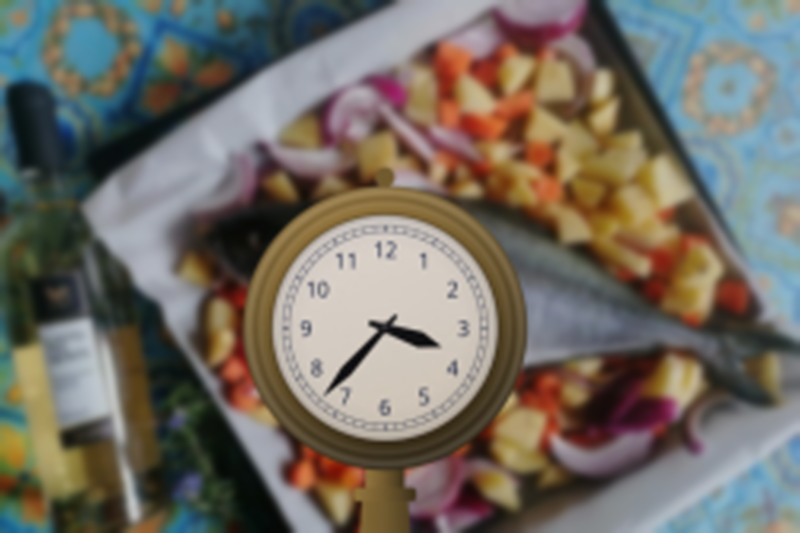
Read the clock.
3:37
